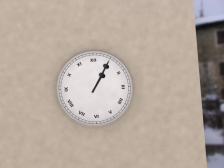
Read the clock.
1:05
